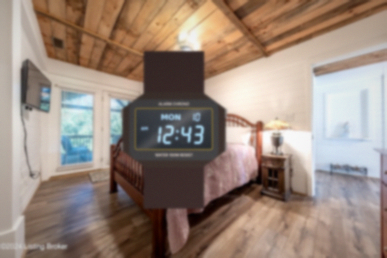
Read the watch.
12:43
